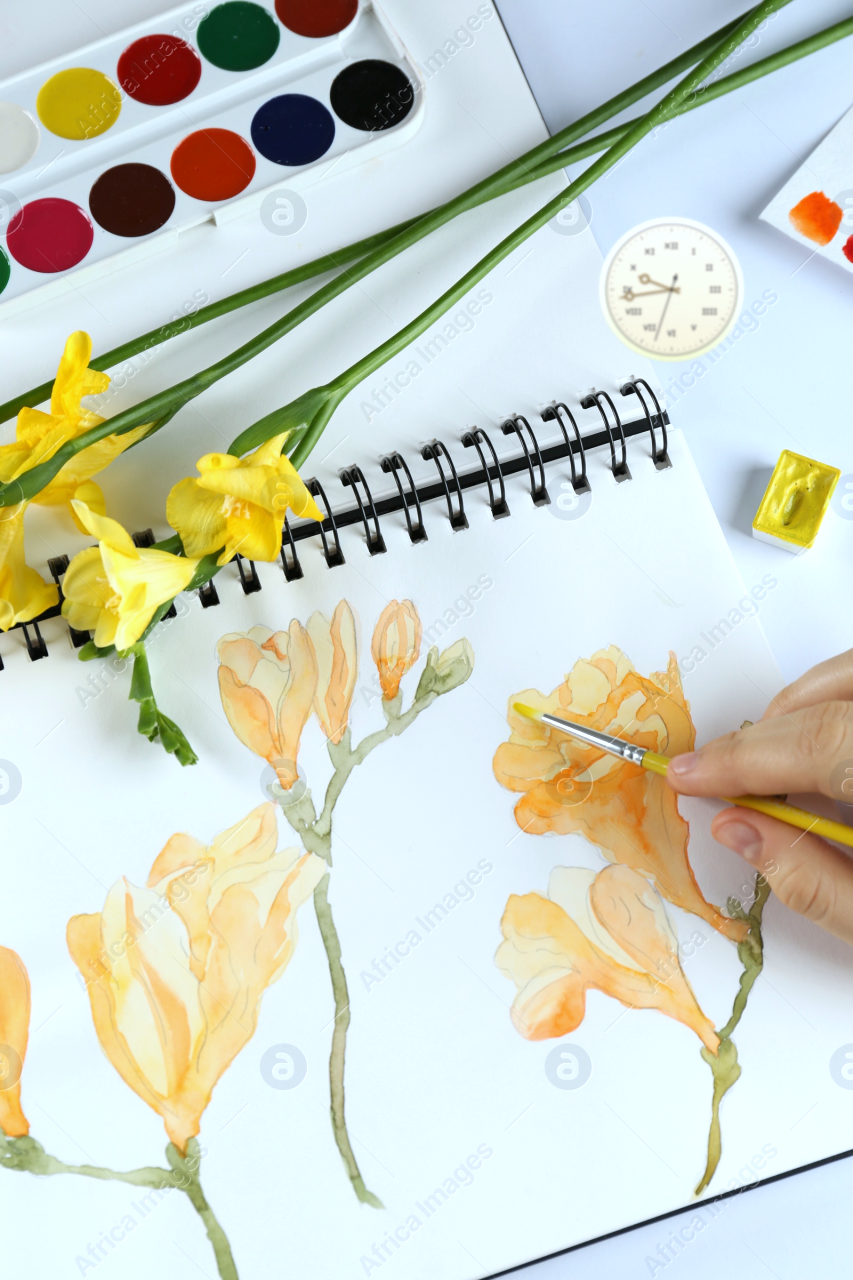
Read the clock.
9:43:33
